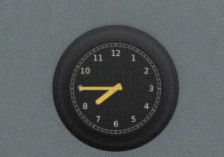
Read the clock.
7:45
